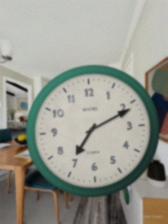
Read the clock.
7:11
